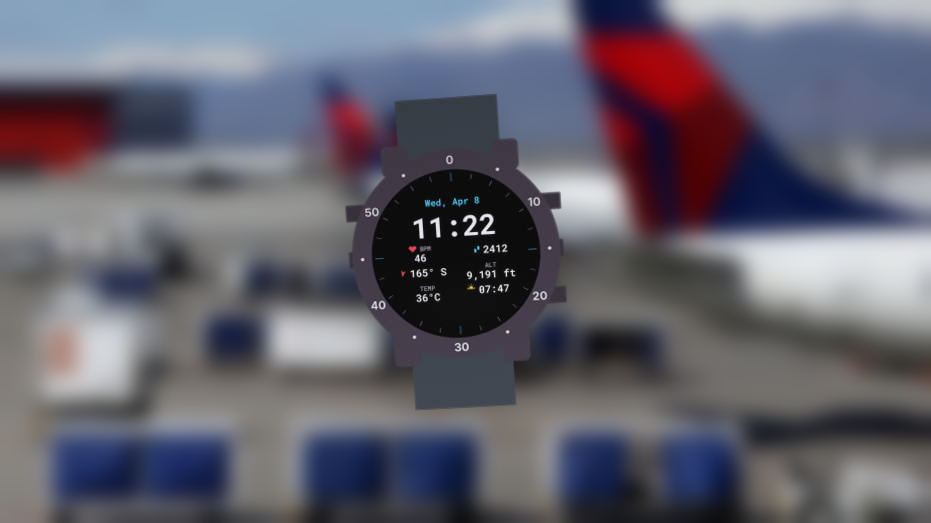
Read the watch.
11:22
